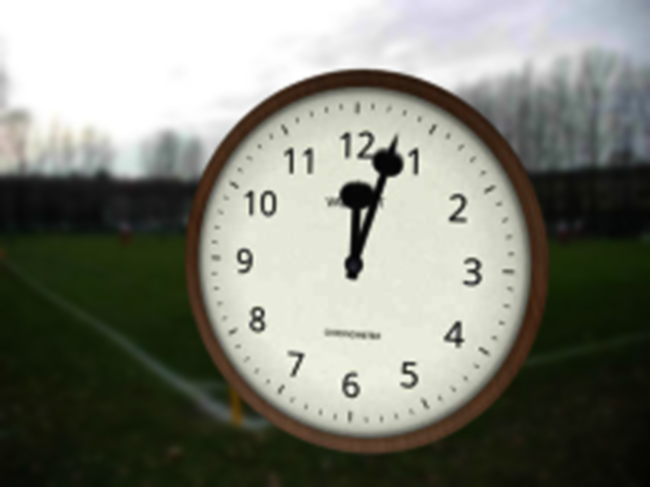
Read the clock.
12:03
